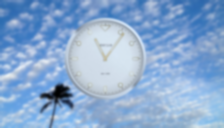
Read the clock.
11:06
